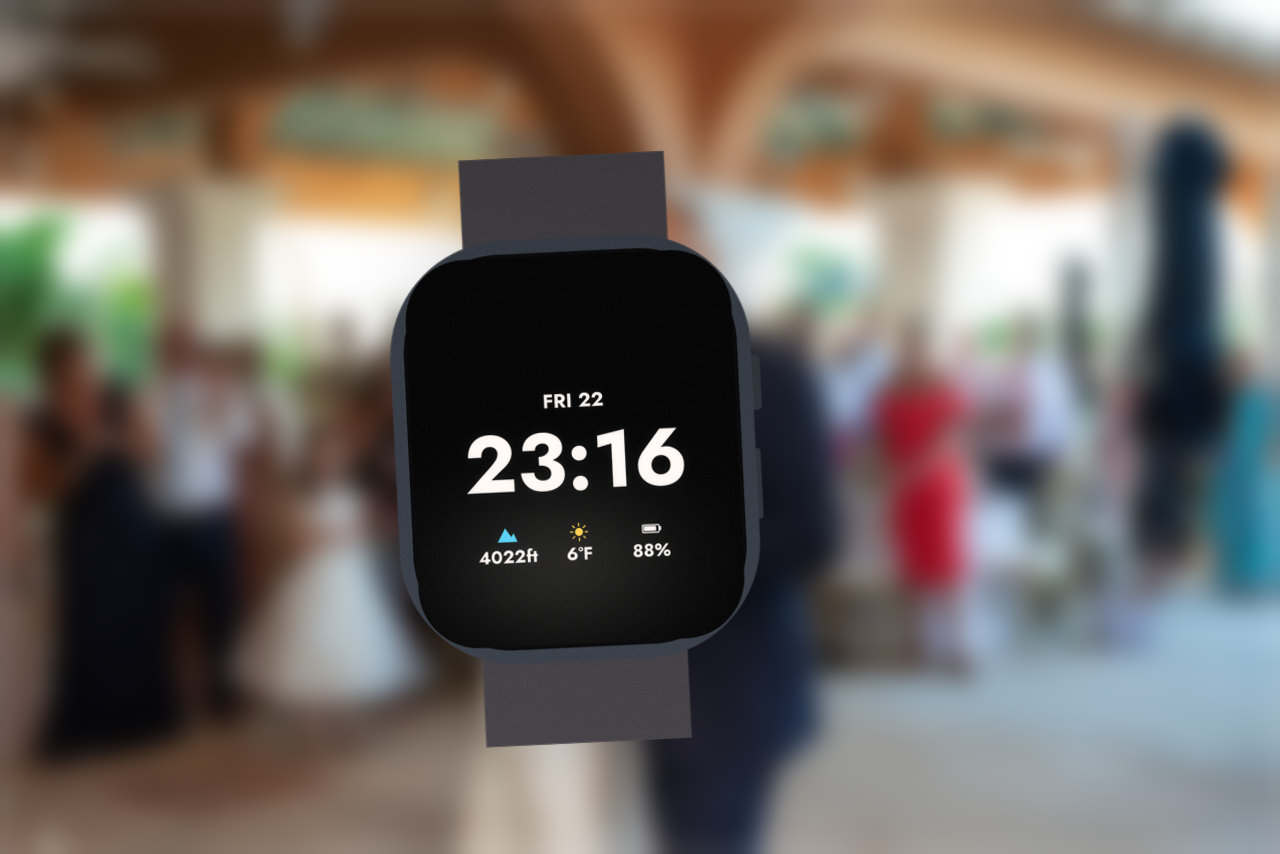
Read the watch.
23:16
